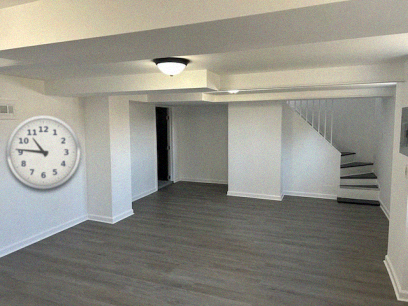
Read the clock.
10:46
